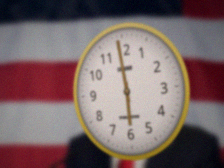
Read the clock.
5:59
